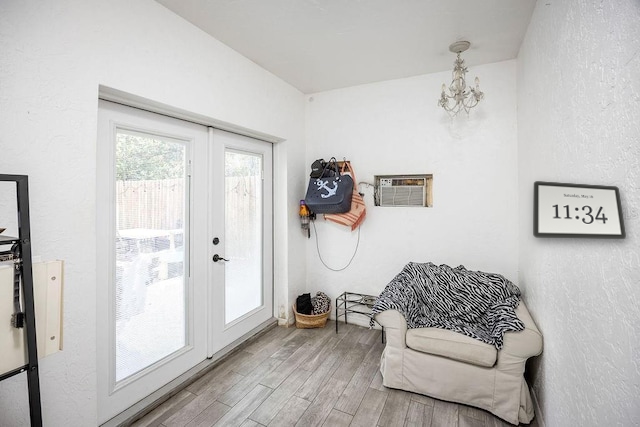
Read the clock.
11:34
